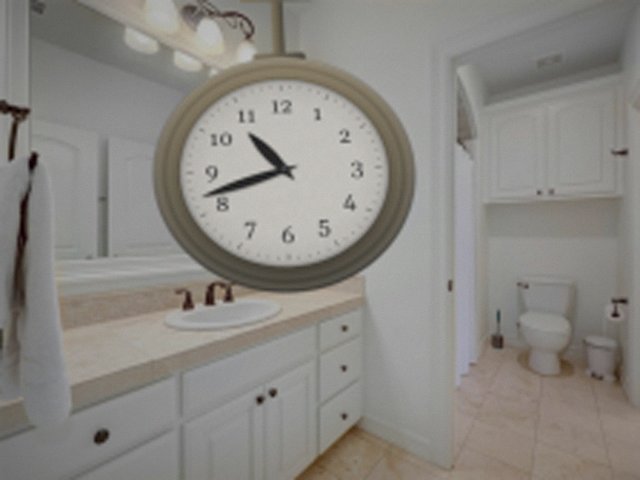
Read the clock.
10:42
